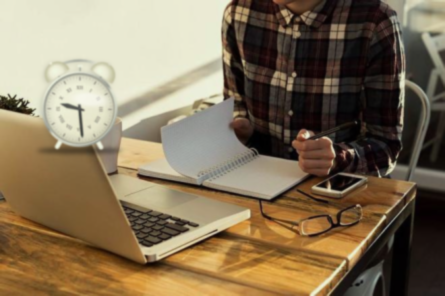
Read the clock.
9:29
